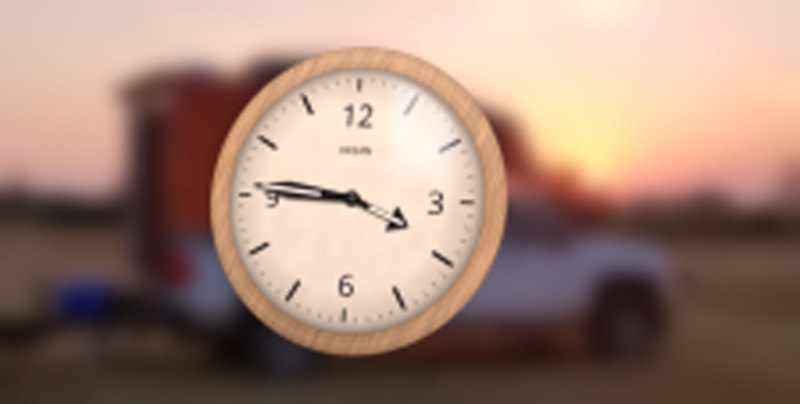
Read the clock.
3:46
